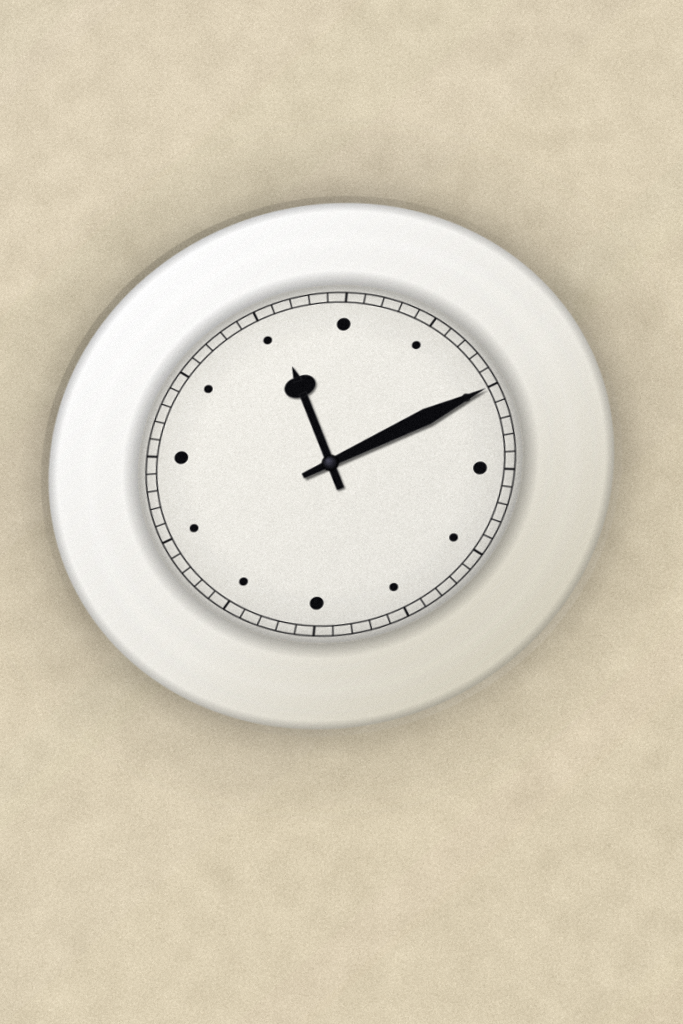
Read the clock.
11:10
